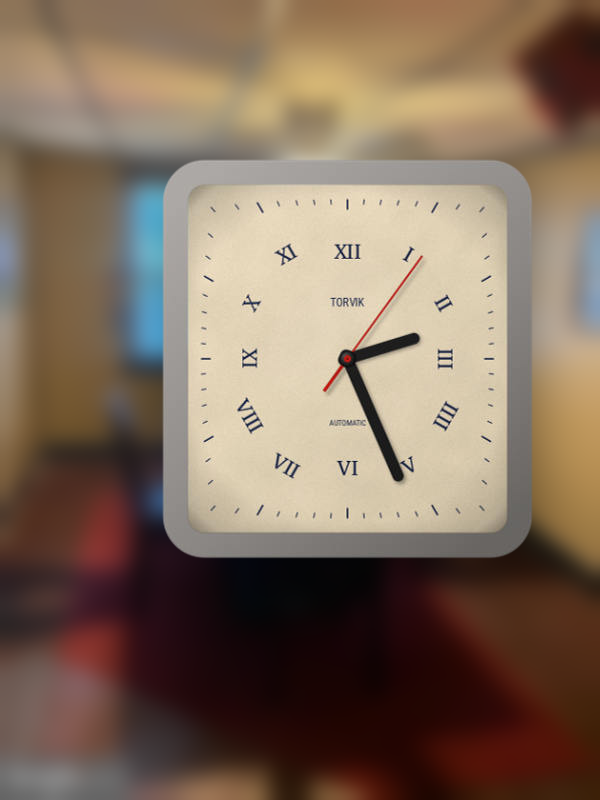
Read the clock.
2:26:06
